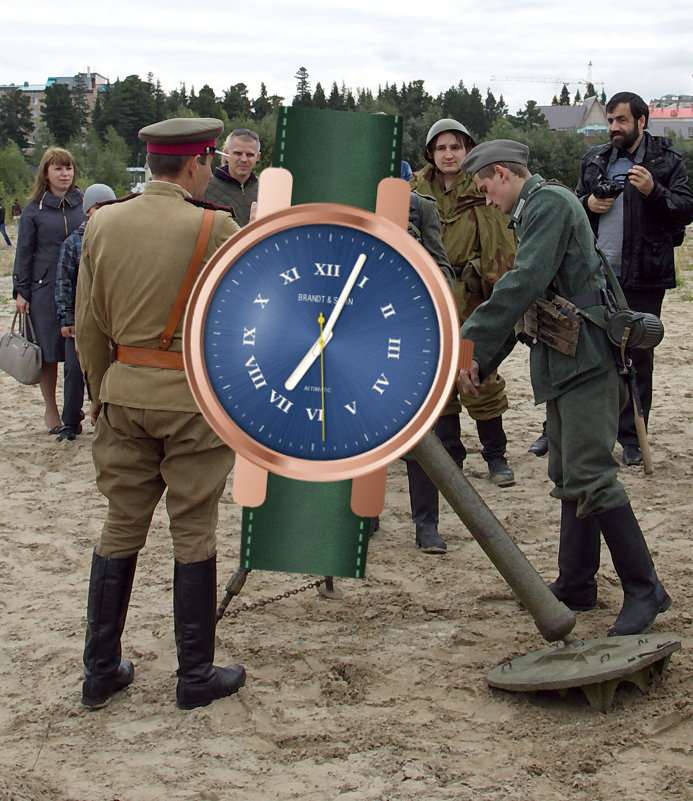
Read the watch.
7:03:29
